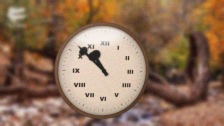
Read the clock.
10:52
